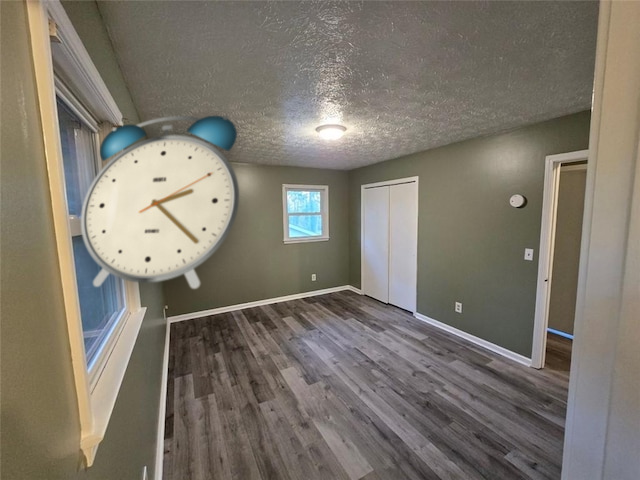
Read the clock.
2:22:10
